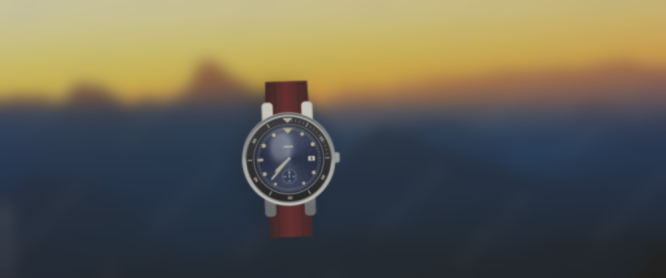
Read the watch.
7:37
